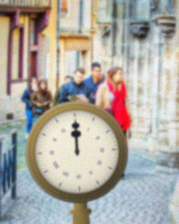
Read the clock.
12:00
